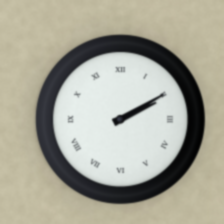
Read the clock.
2:10
